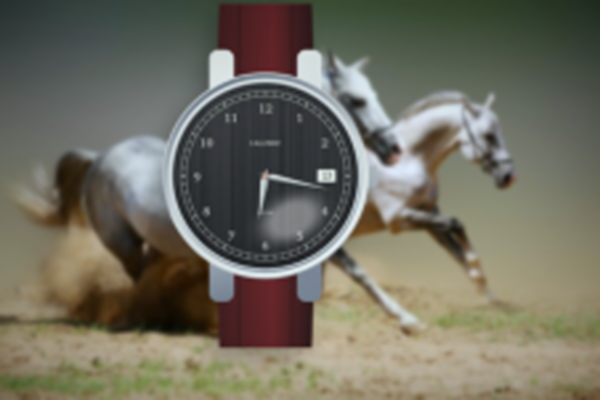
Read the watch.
6:17
